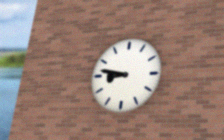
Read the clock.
8:47
